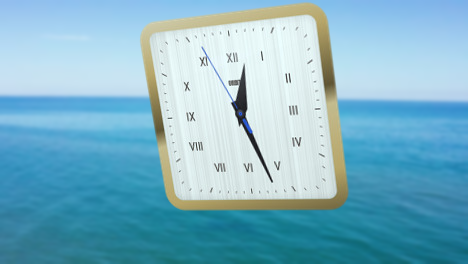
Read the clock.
12:26:56
